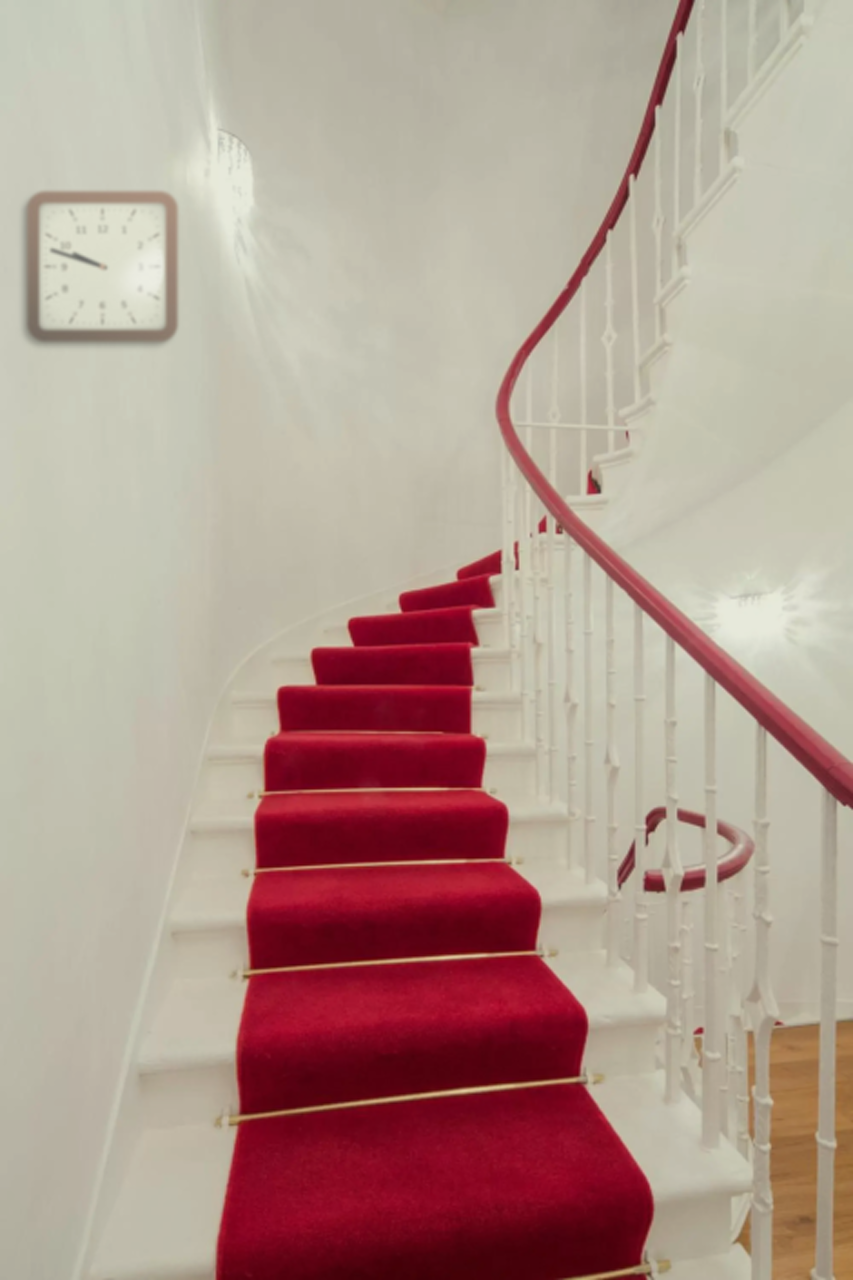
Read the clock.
9:48
